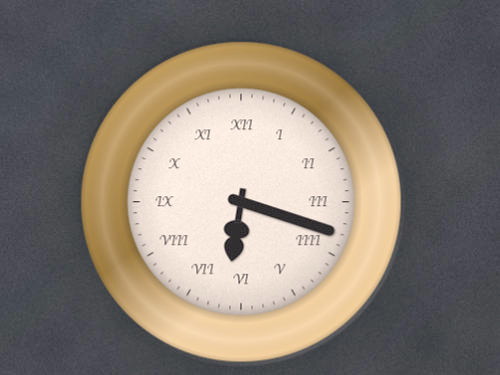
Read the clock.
6:18
